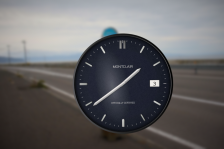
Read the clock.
1:39
